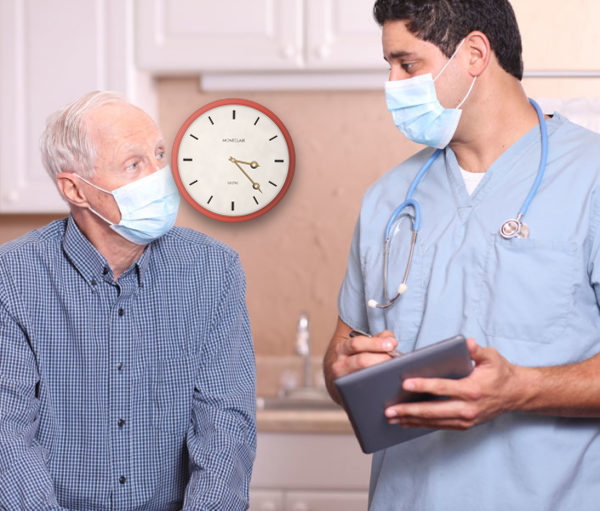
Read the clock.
3:23
